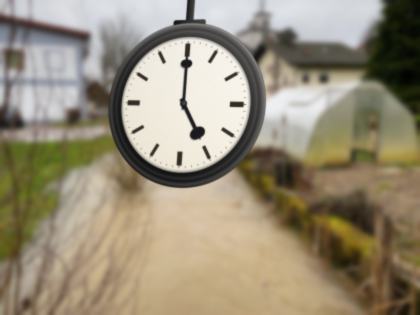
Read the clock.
5:00
